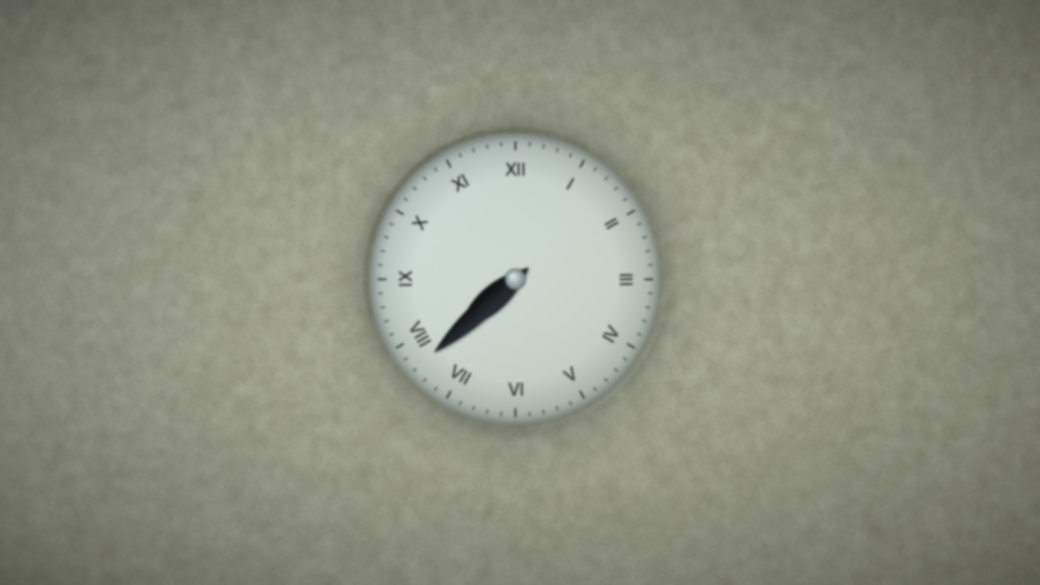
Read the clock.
7:38
